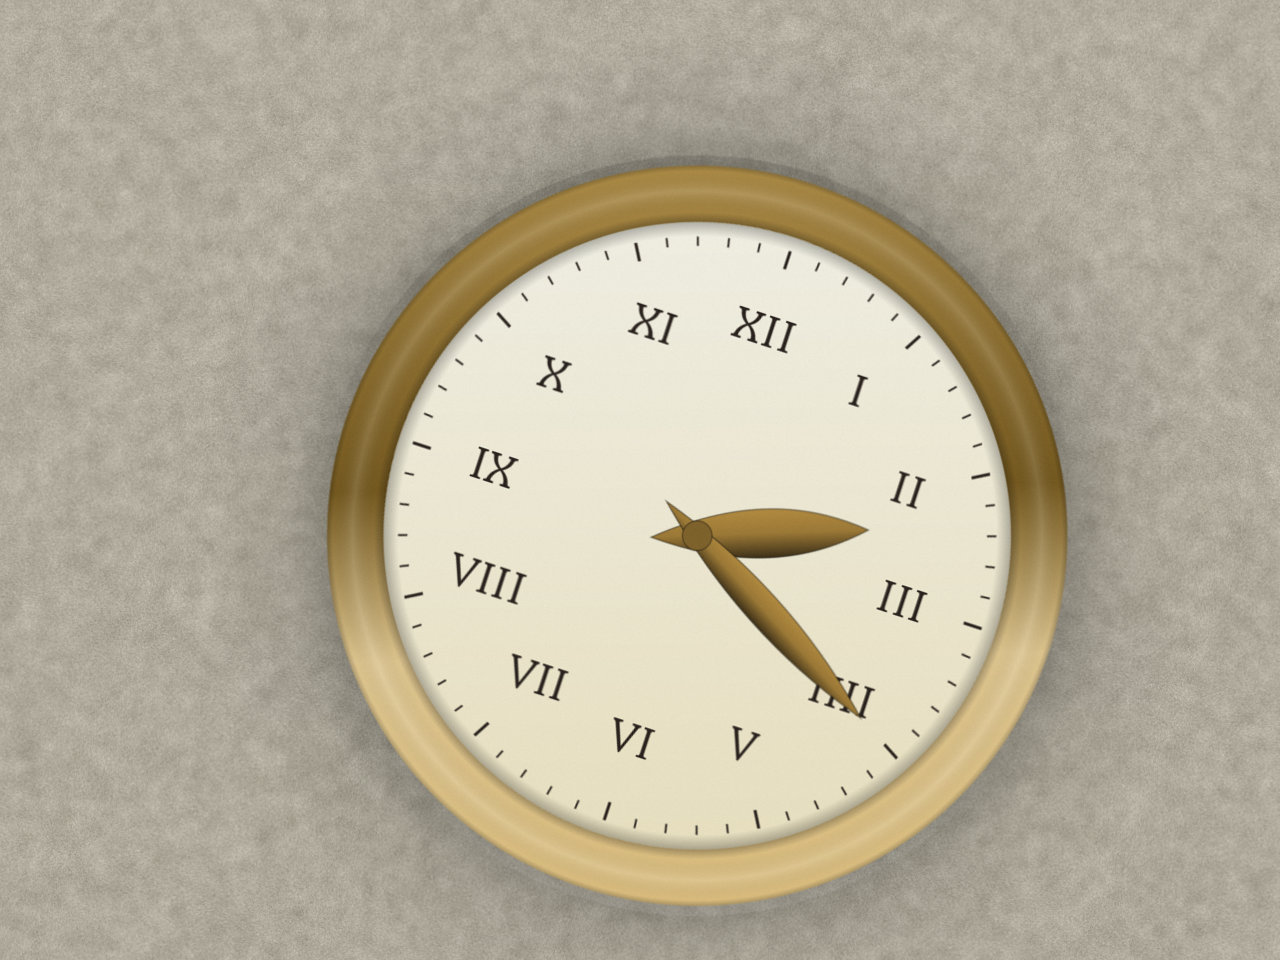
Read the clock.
2:20
